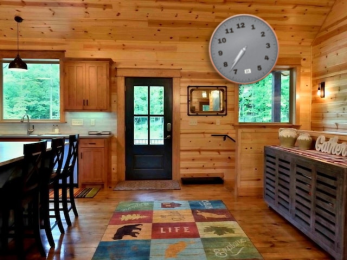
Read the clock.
7:37
